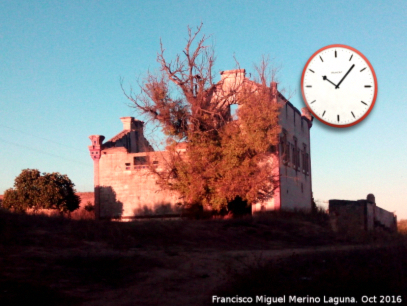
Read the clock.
10:07
